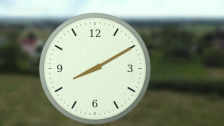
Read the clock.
8:10
